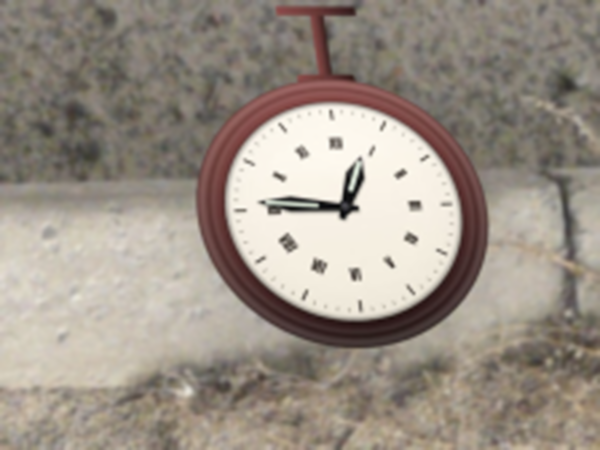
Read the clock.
12:46
